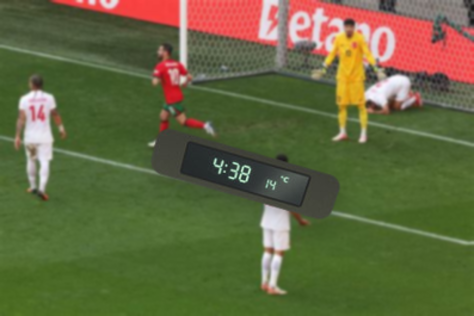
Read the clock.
4:38
